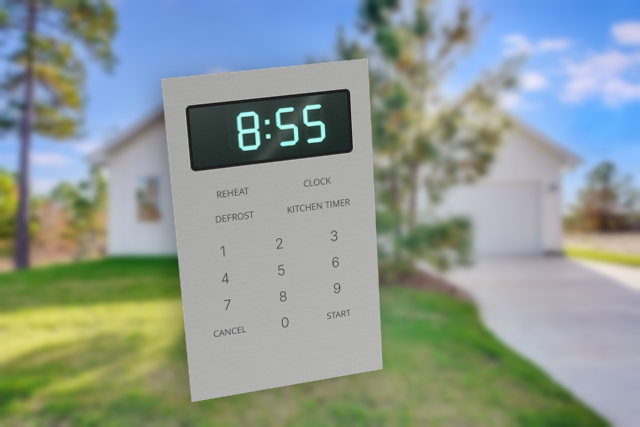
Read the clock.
8:55
